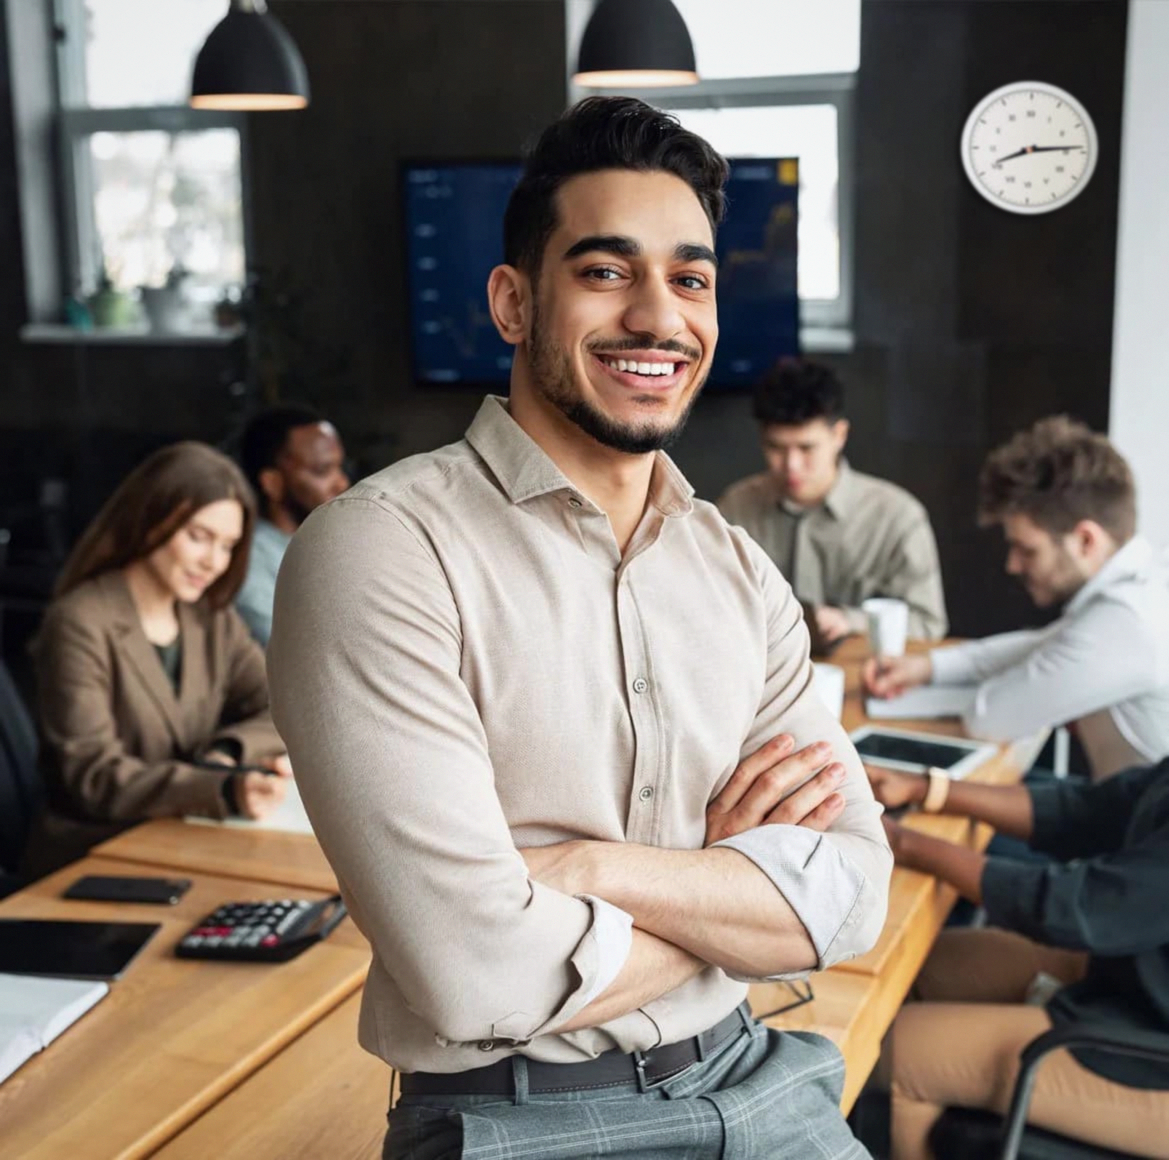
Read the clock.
8:14
